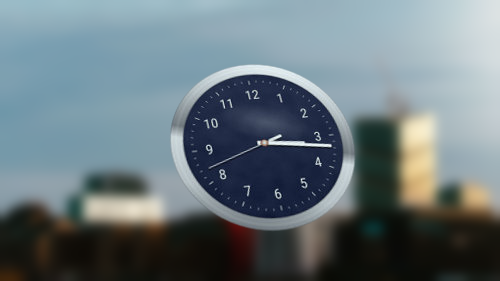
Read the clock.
3:16:42
